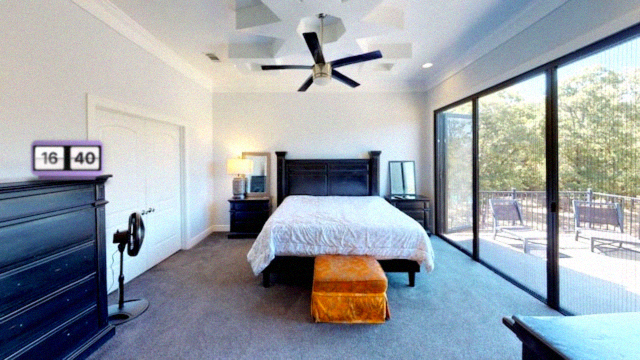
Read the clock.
16:40
